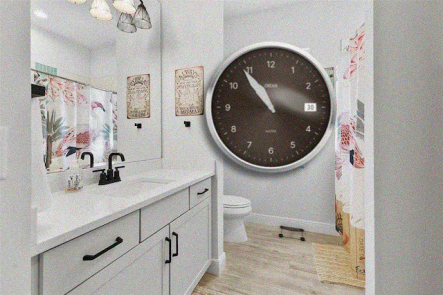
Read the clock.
10:54
